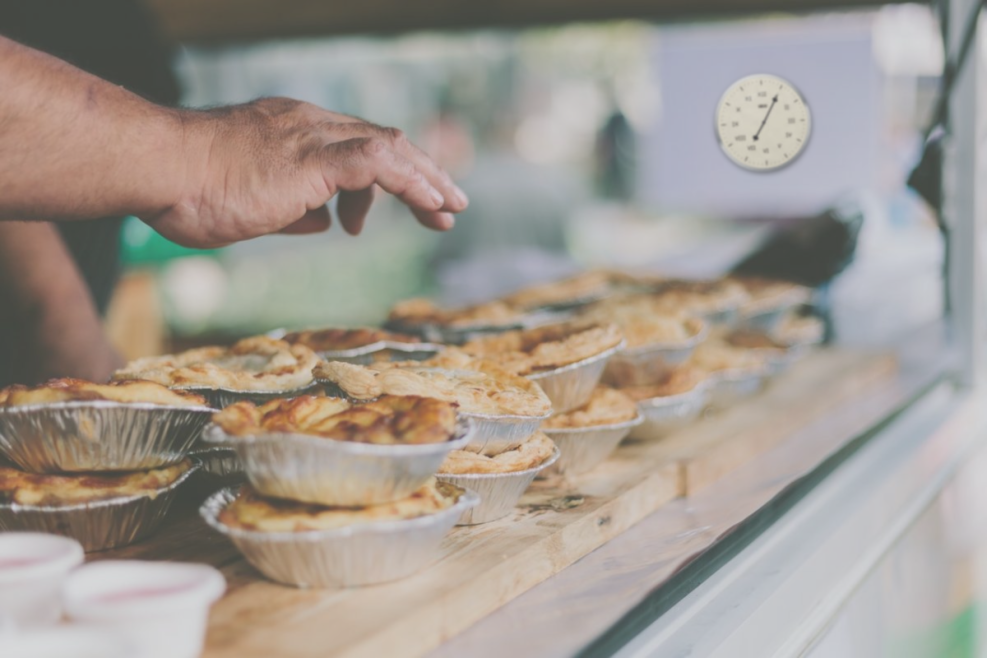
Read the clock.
7:05
